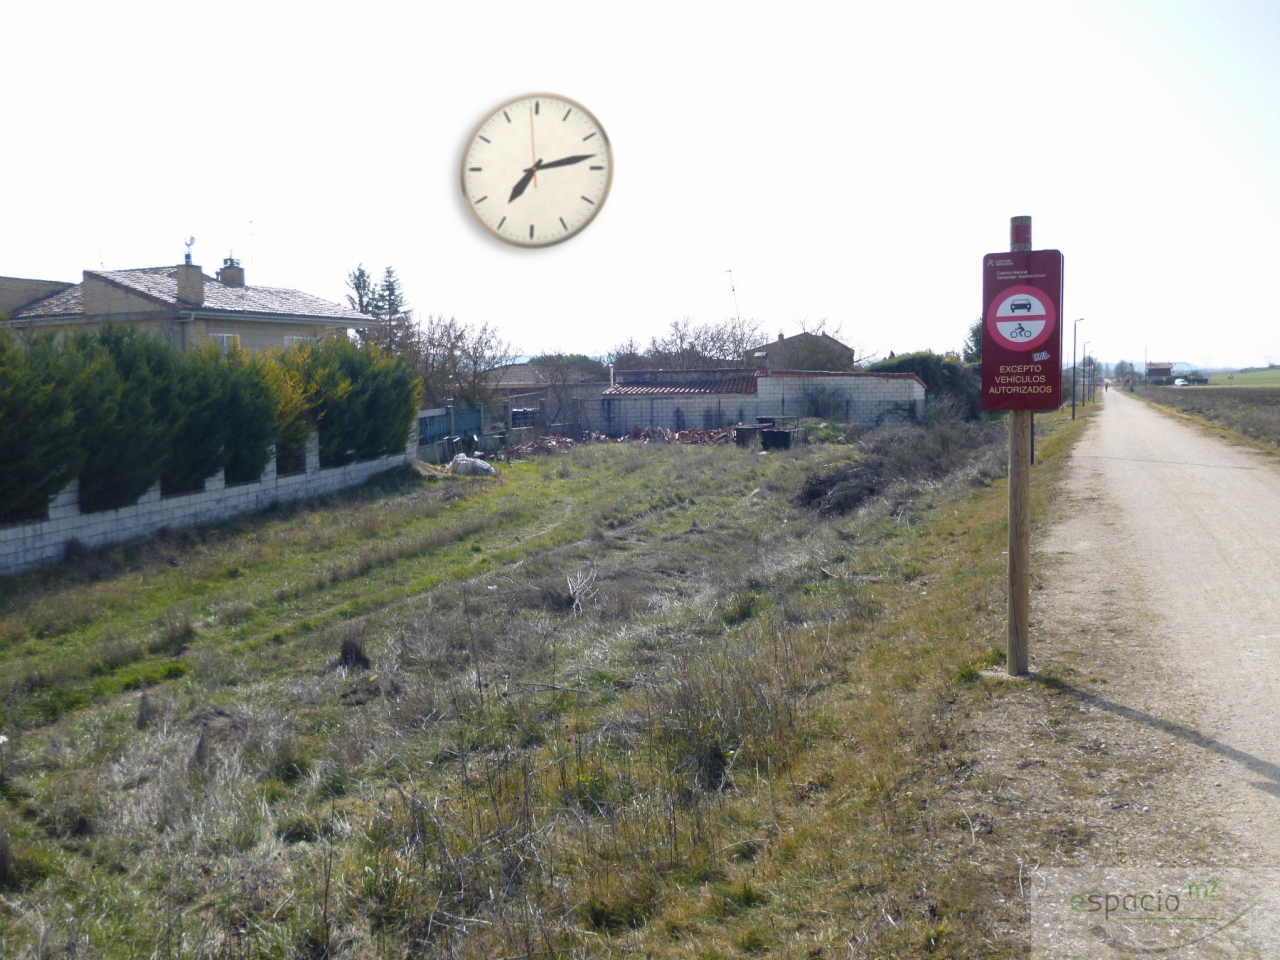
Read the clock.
7:12:59
